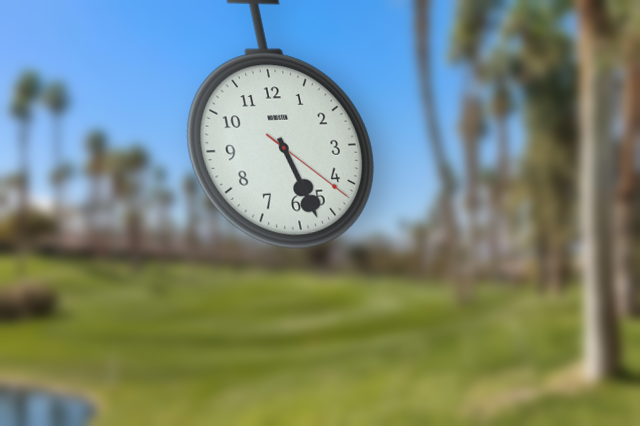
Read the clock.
5:27:22
